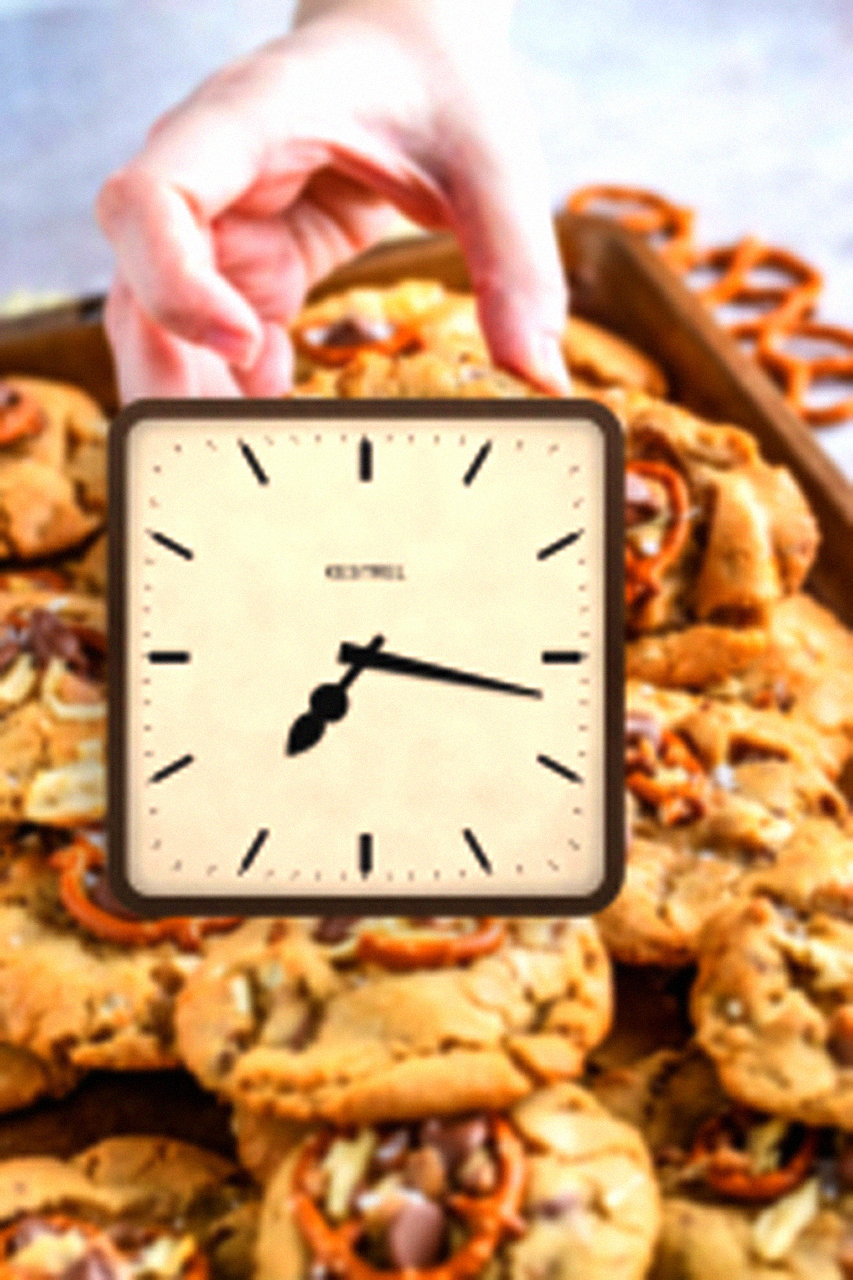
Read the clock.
7:17
